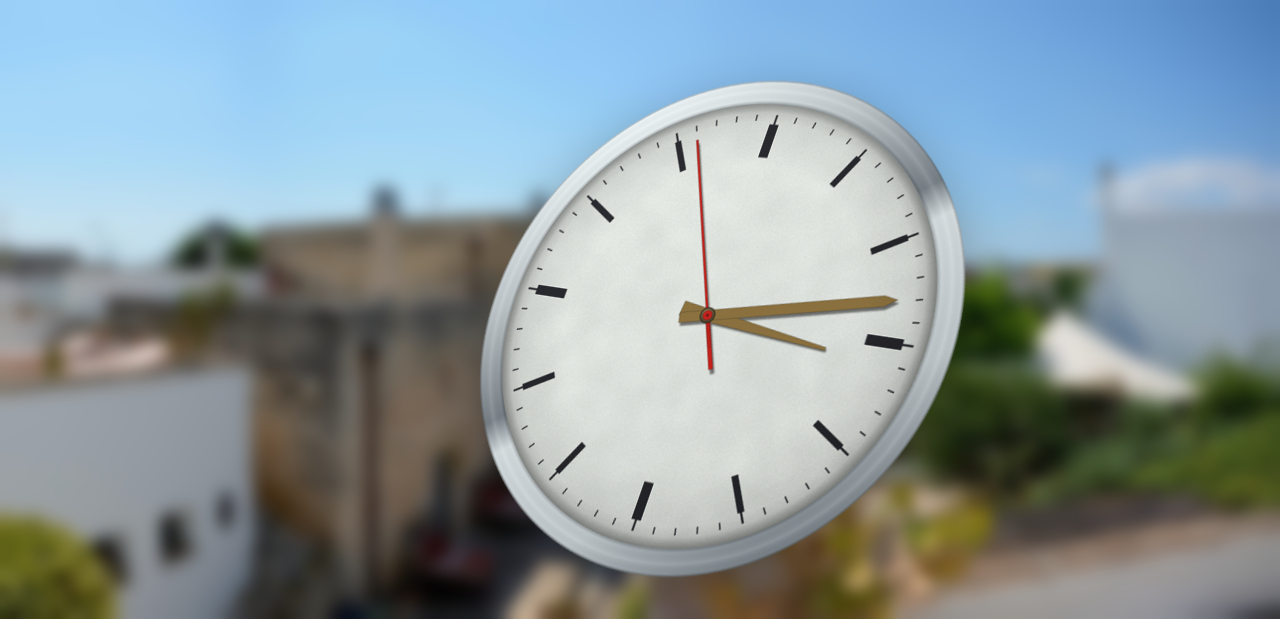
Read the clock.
3:12:56
